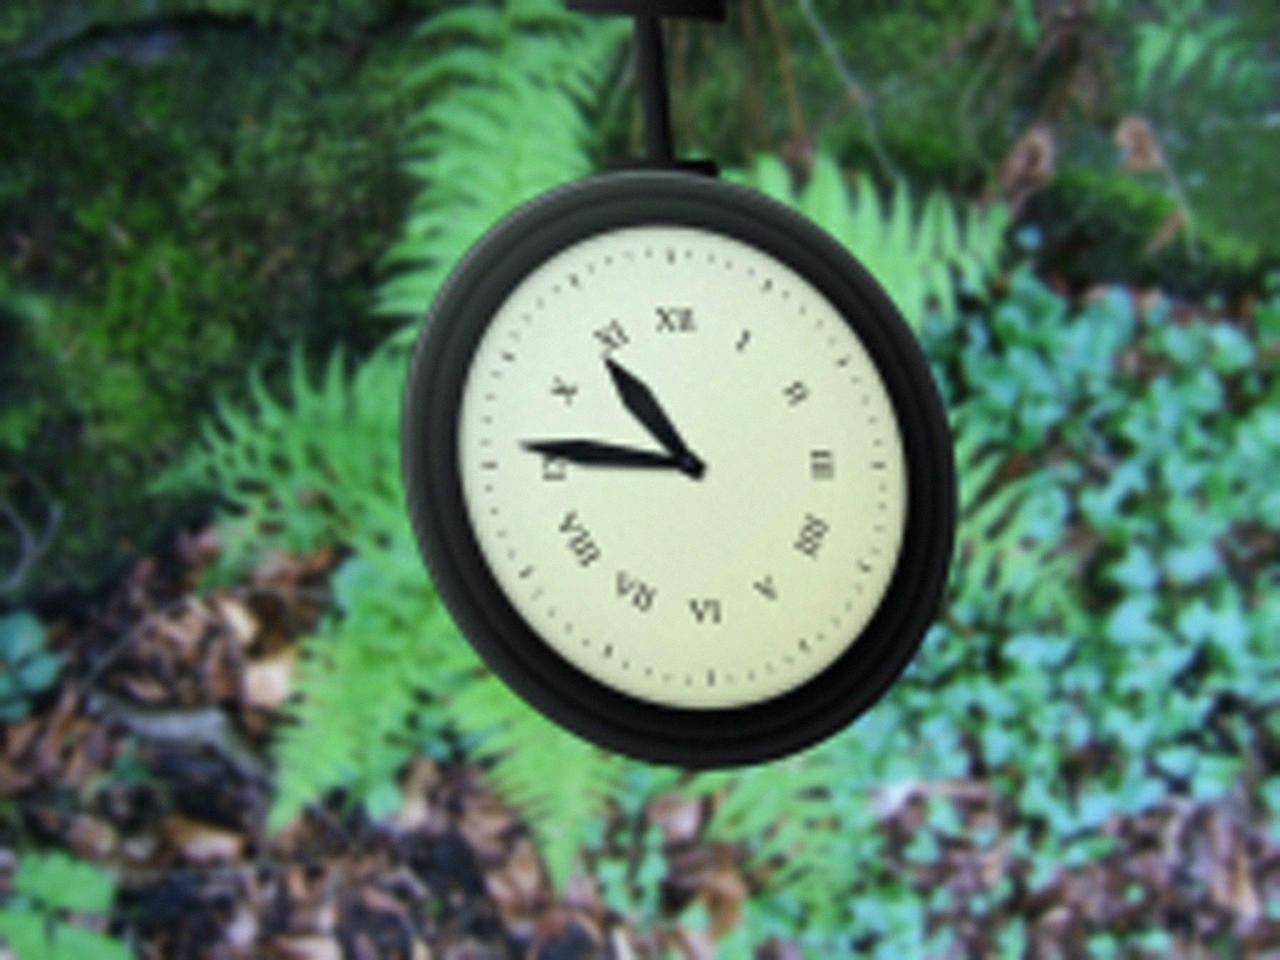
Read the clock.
10:46
